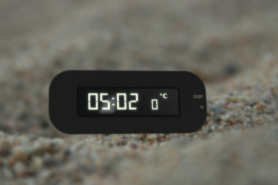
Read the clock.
5:02
